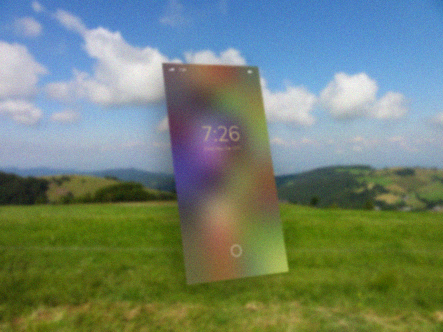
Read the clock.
7:26
